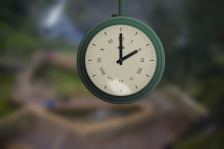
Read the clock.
2:00
